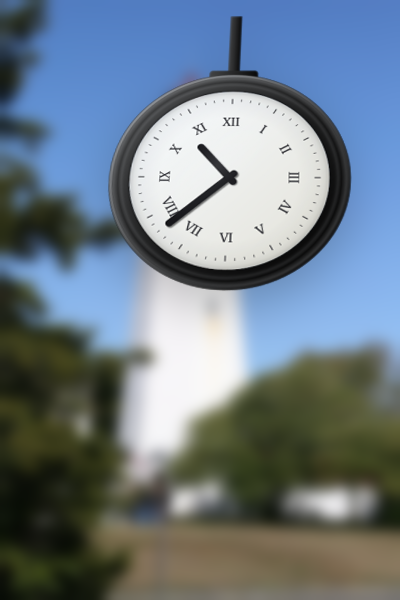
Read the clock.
10:38
